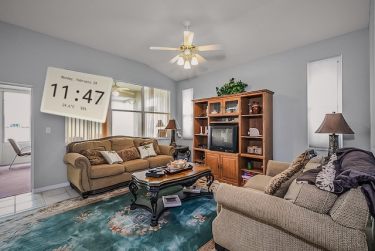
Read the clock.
11:47
